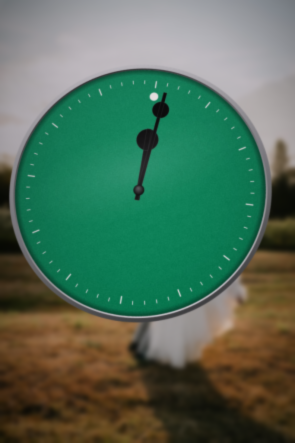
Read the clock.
12:01
